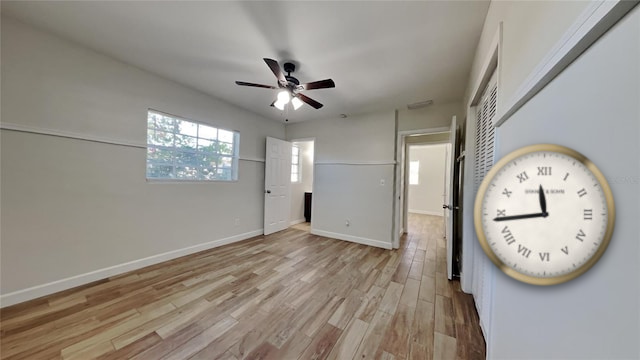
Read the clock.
11:44
